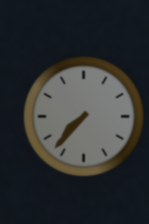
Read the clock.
7:37
